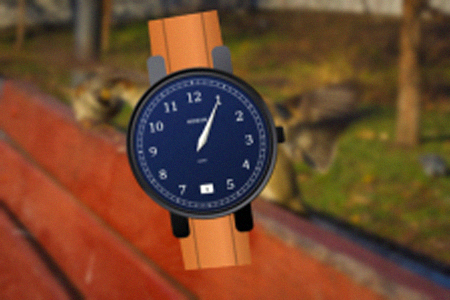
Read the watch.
1:05
